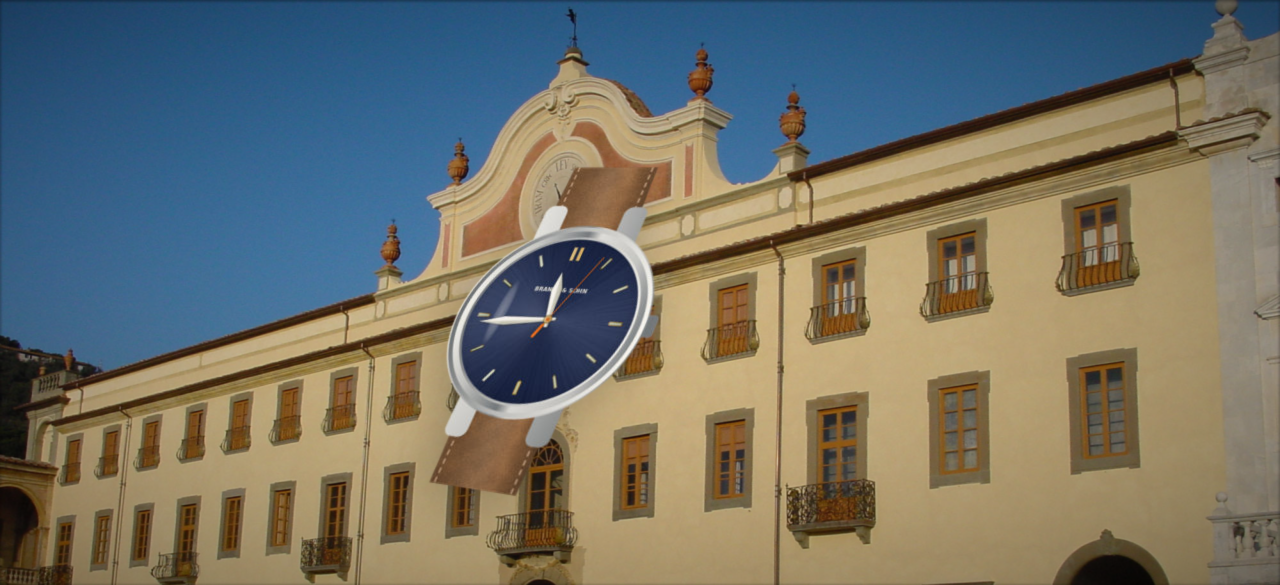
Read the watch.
11:44:04
